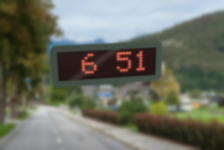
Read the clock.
6:51
